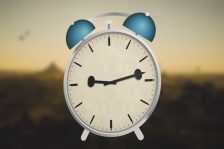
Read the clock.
9:13
